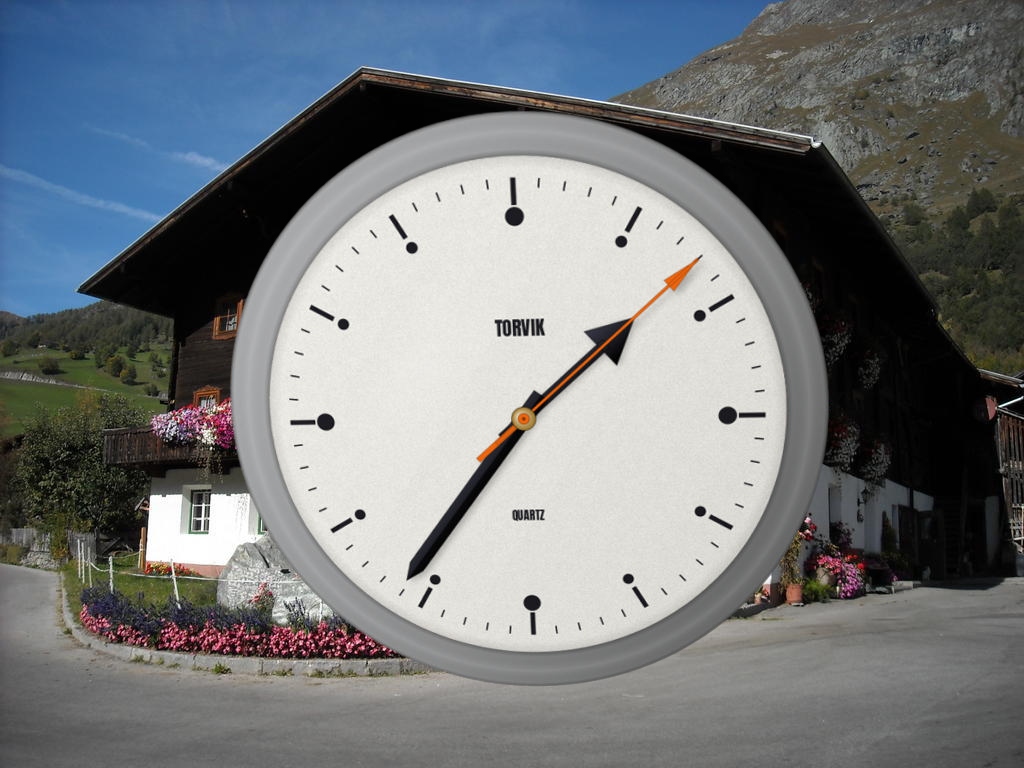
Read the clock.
1:36:08
